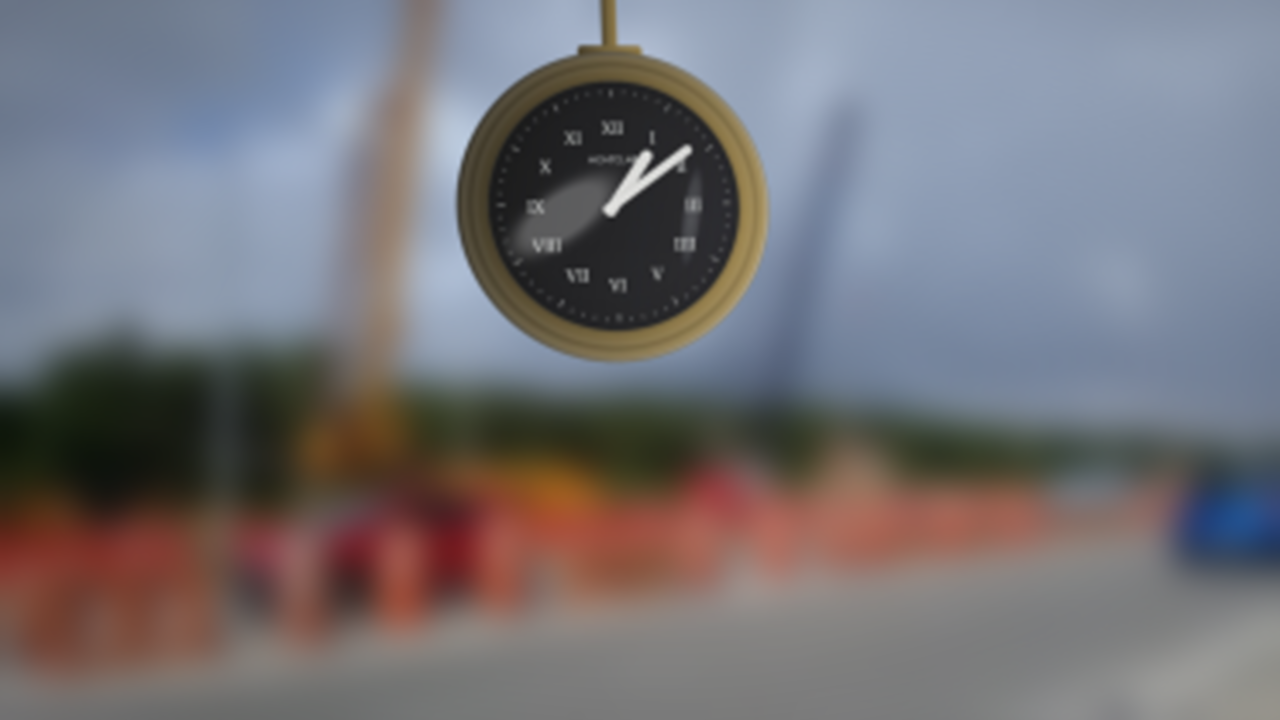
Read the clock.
1:09
